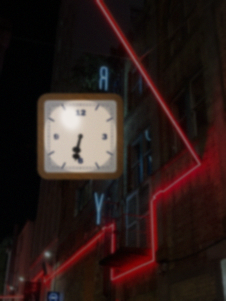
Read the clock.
6:32
